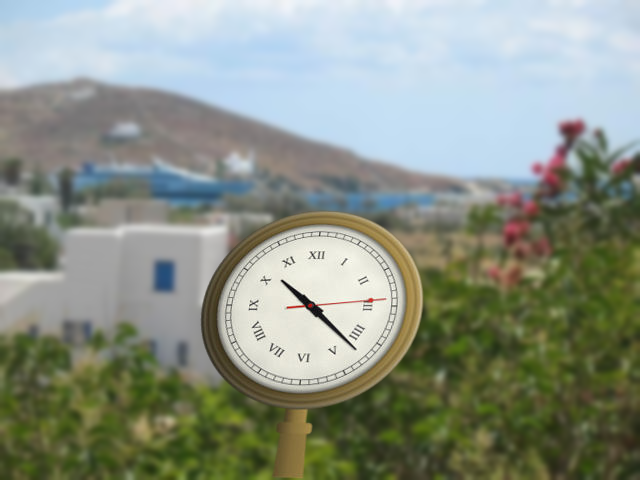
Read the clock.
10:22:14
